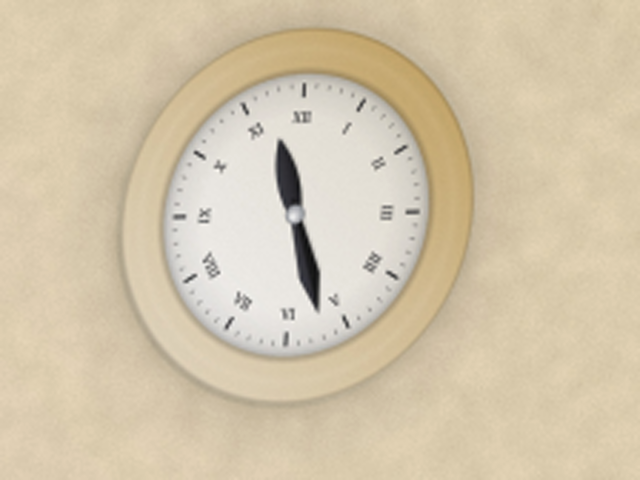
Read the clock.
11:27
